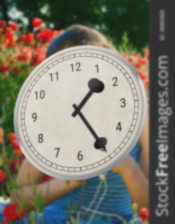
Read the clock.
1:25
